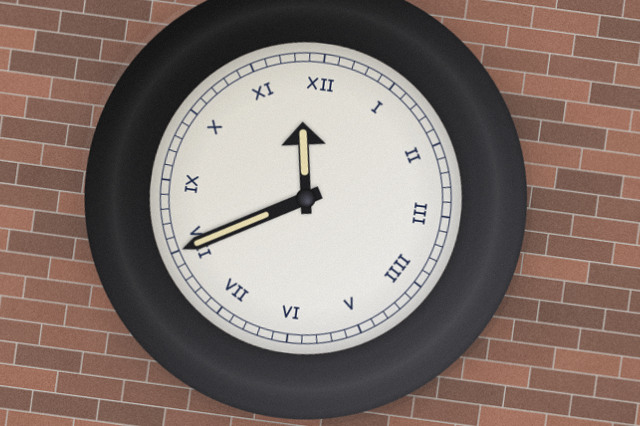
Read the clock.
11:40
